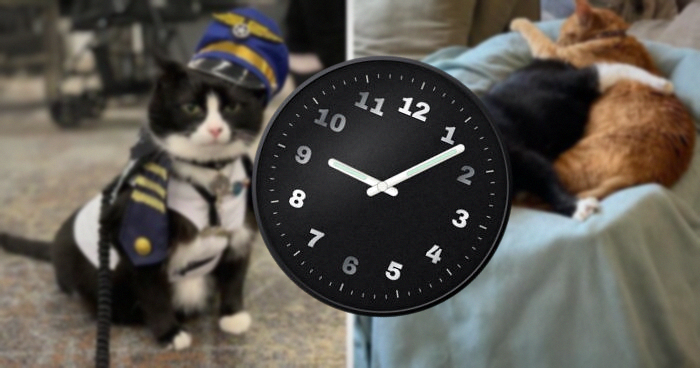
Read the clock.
9:07
